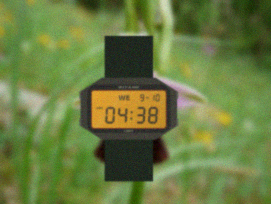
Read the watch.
4:38
